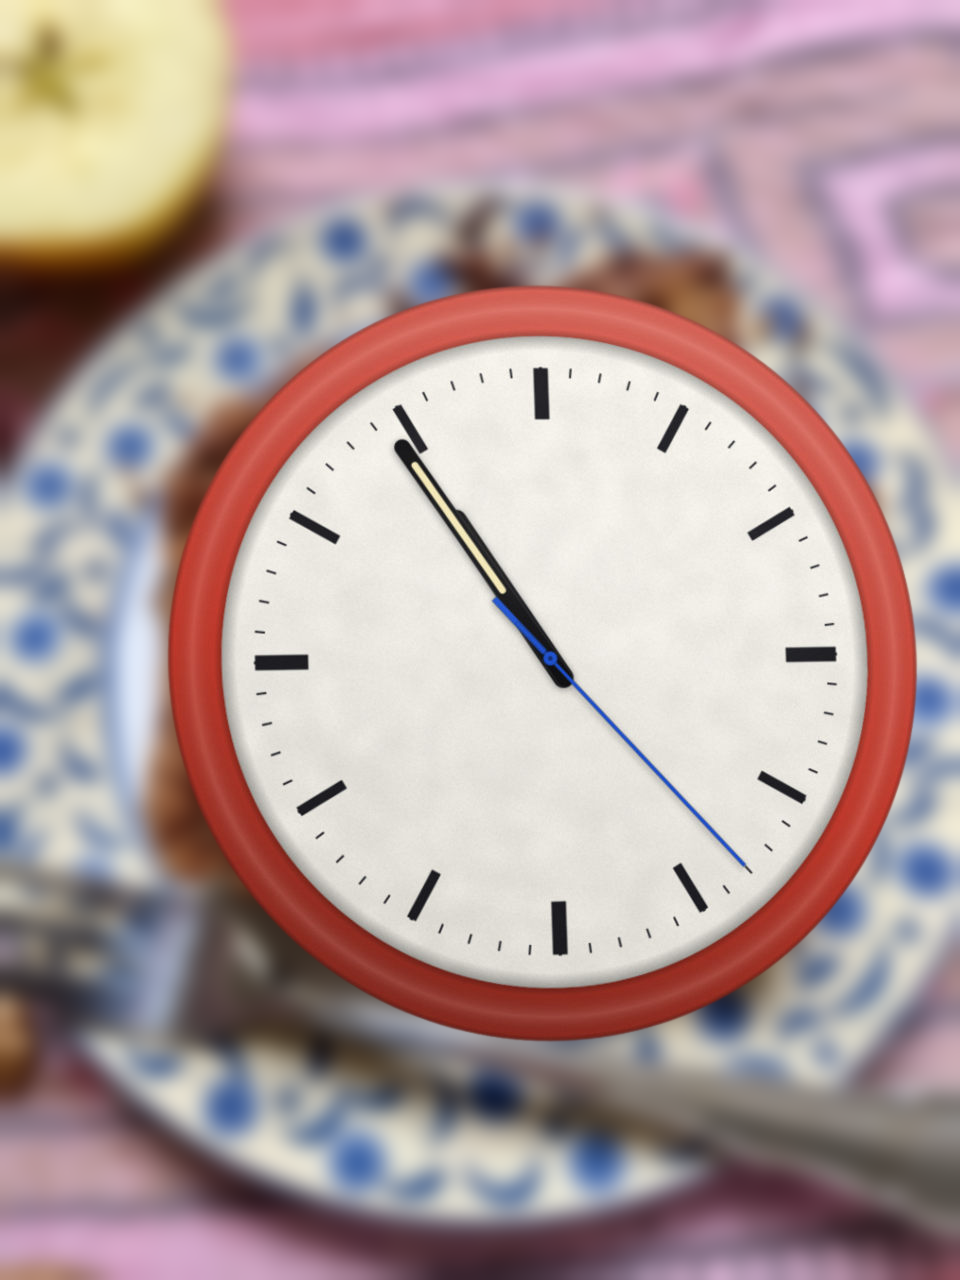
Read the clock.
10:54:23
